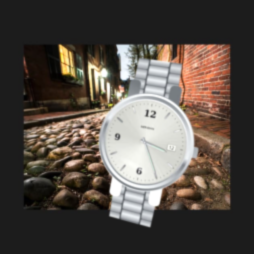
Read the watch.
3:25
